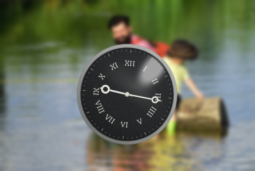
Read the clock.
9:16
